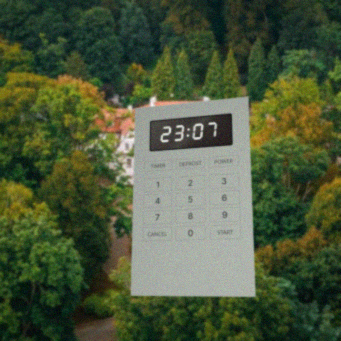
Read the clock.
23:07
